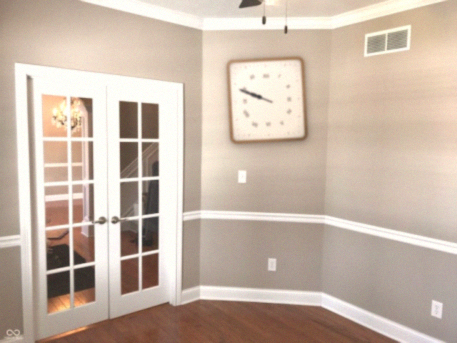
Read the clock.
9:49
